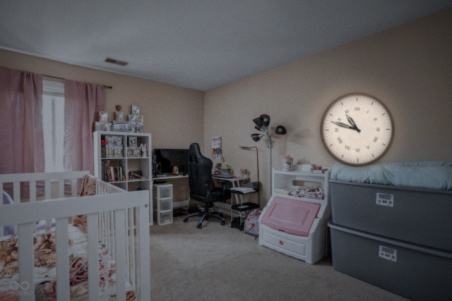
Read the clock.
10:48
